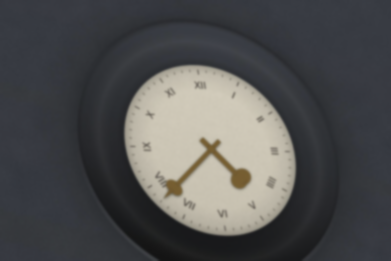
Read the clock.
4:38
